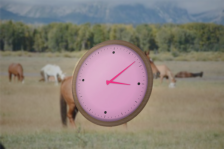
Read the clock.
3:08
